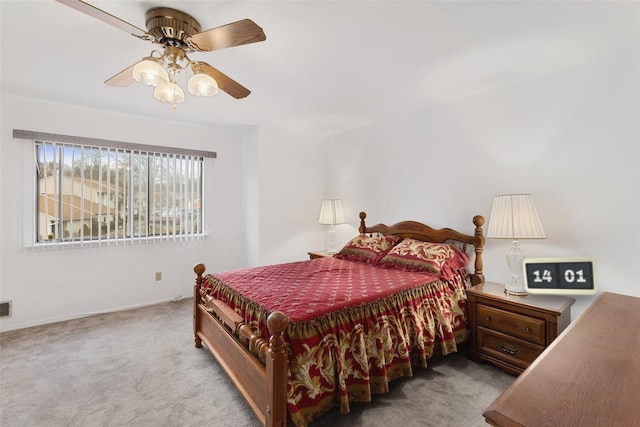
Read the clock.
14:01
